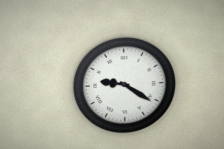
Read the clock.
9:21
